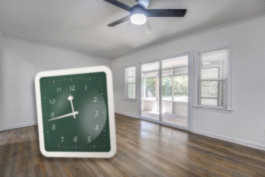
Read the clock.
11:43
